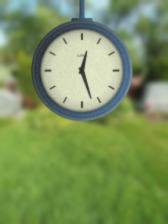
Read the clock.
12:27
